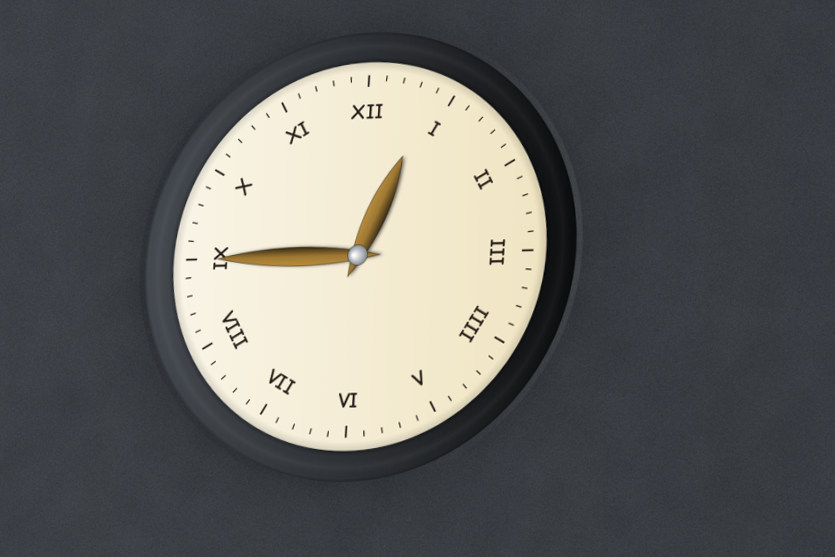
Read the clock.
12:45
